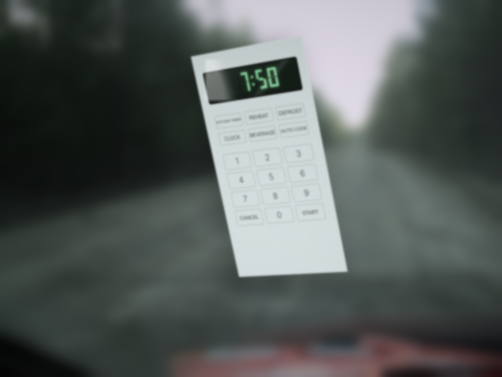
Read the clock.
7:50
